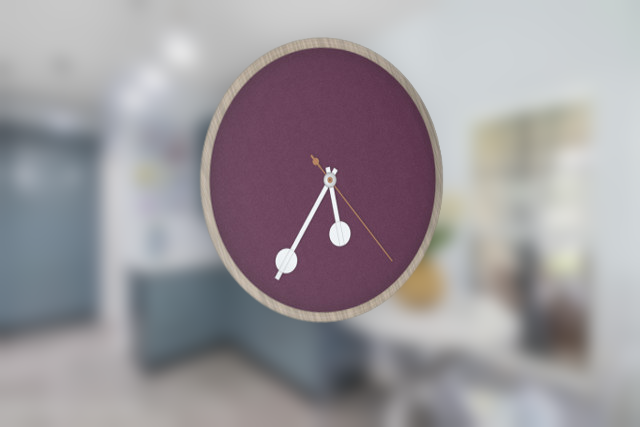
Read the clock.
5:35:23
